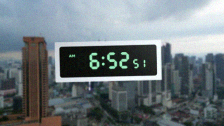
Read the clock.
6:52:51
